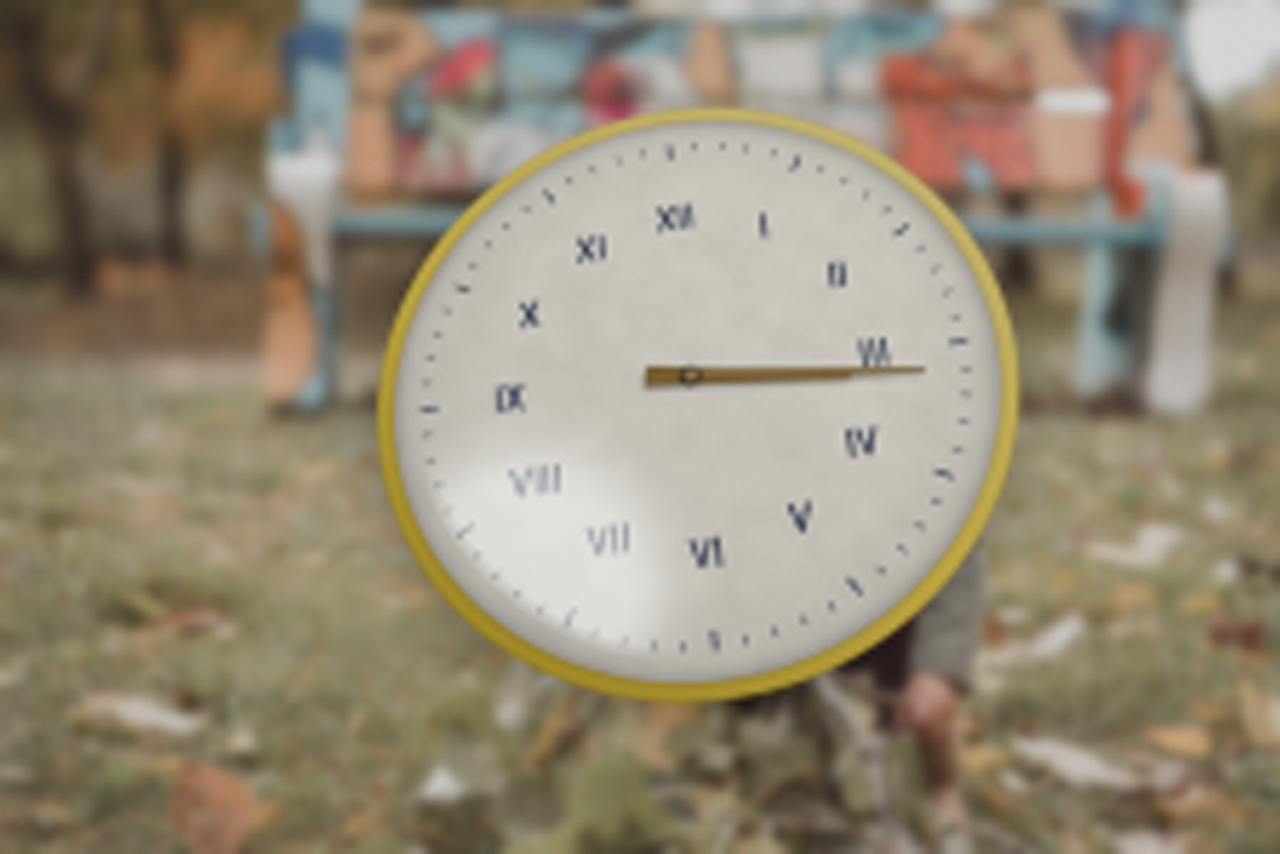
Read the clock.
3:16
